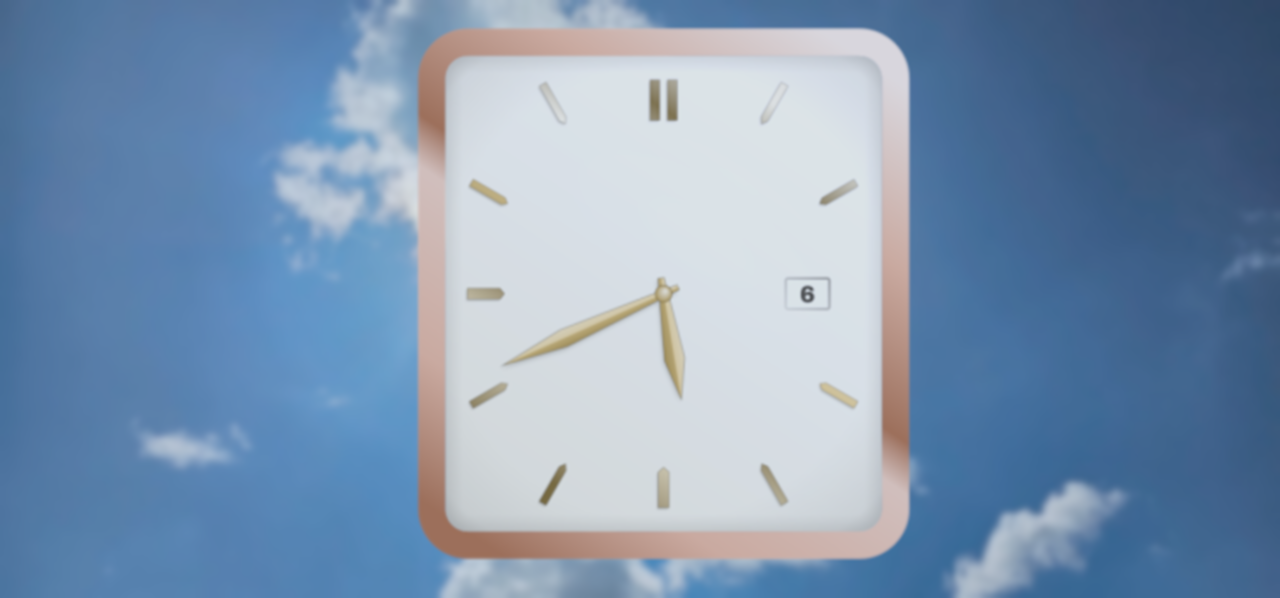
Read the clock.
5:41
